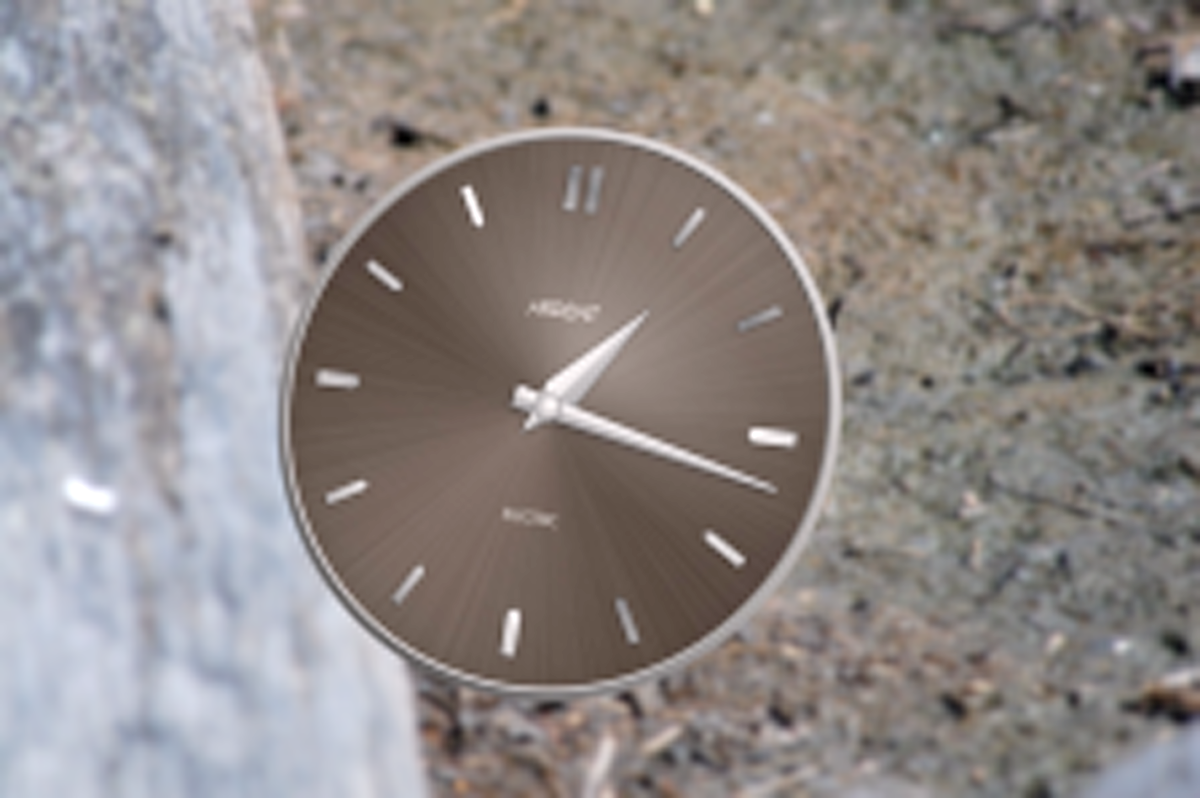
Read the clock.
1:17
